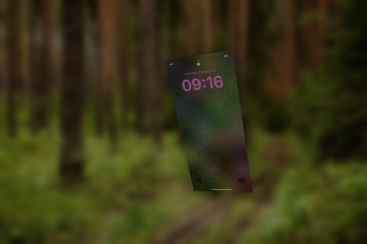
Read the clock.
9:16
